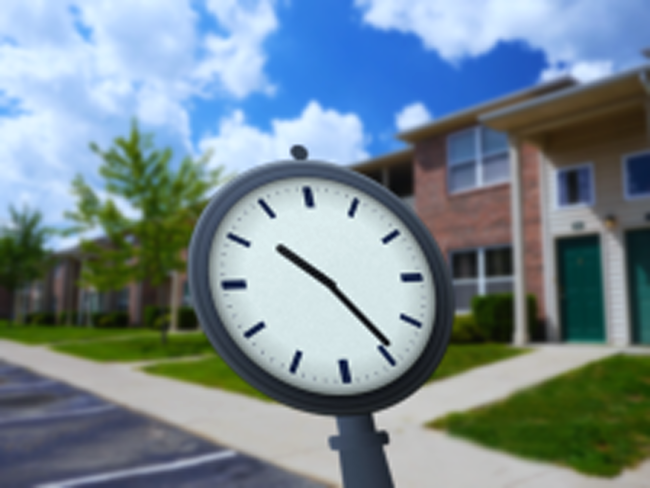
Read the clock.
10:24
